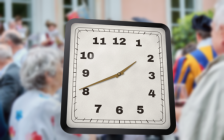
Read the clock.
1:41
